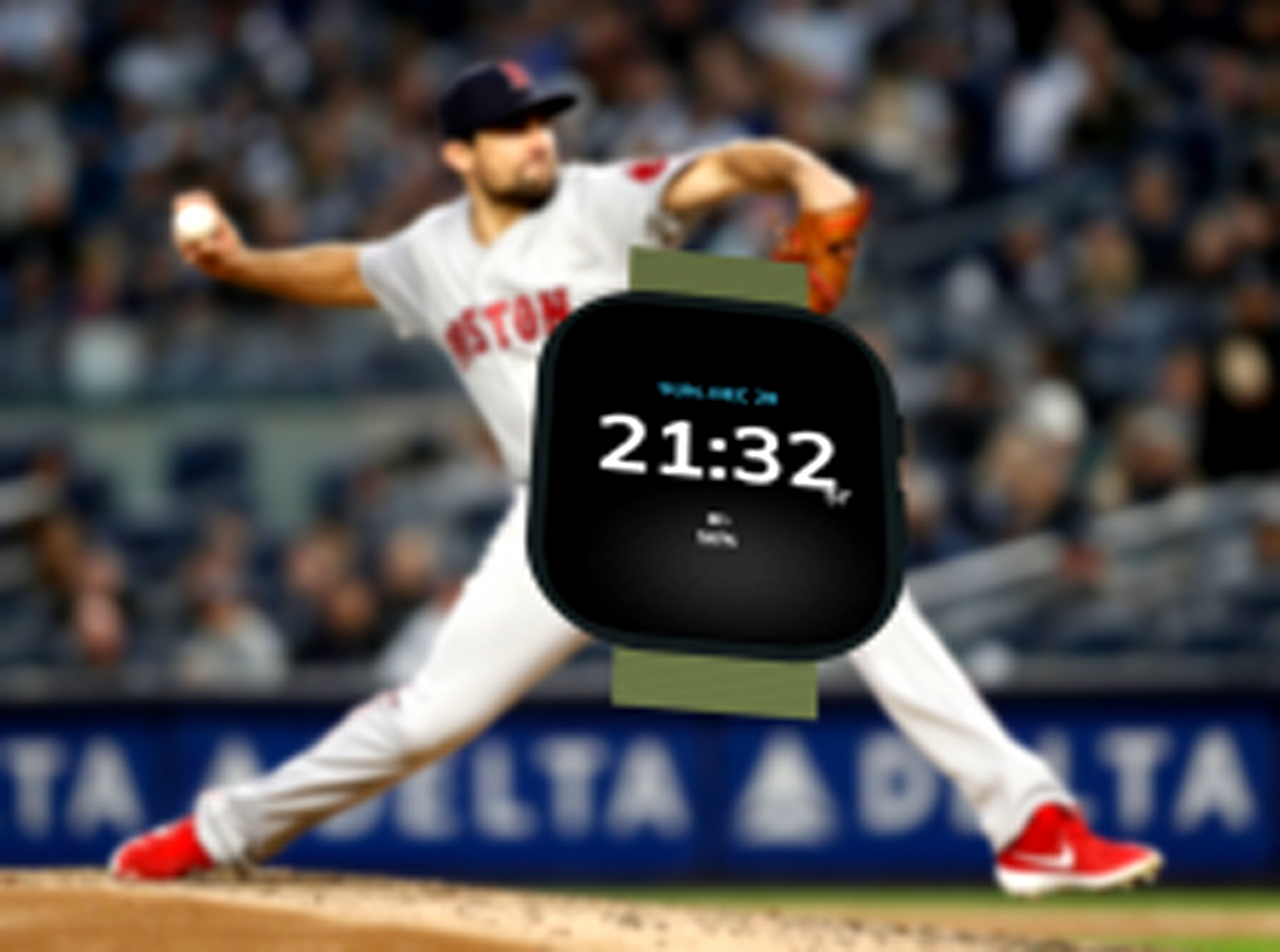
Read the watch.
21:32
